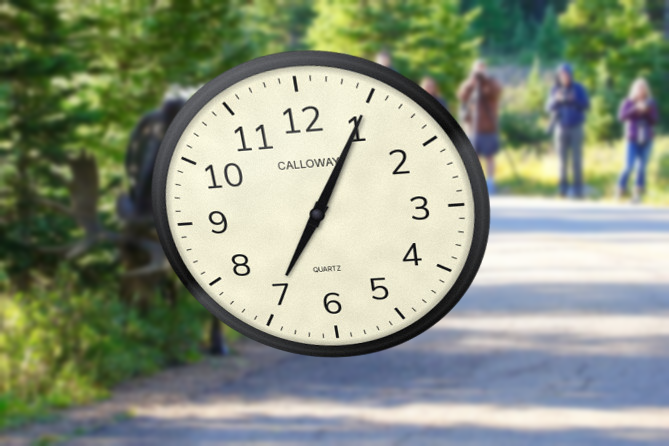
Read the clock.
7:05
